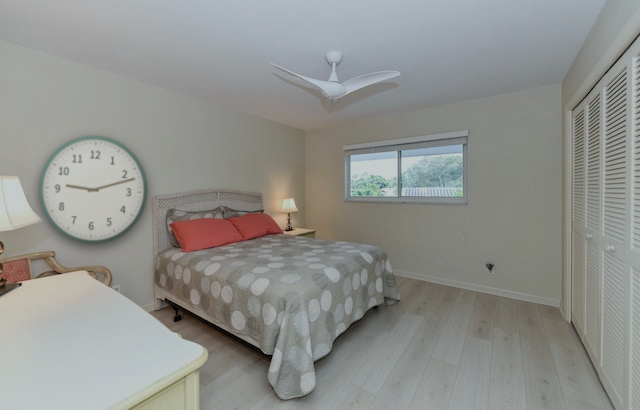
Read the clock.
9:12
